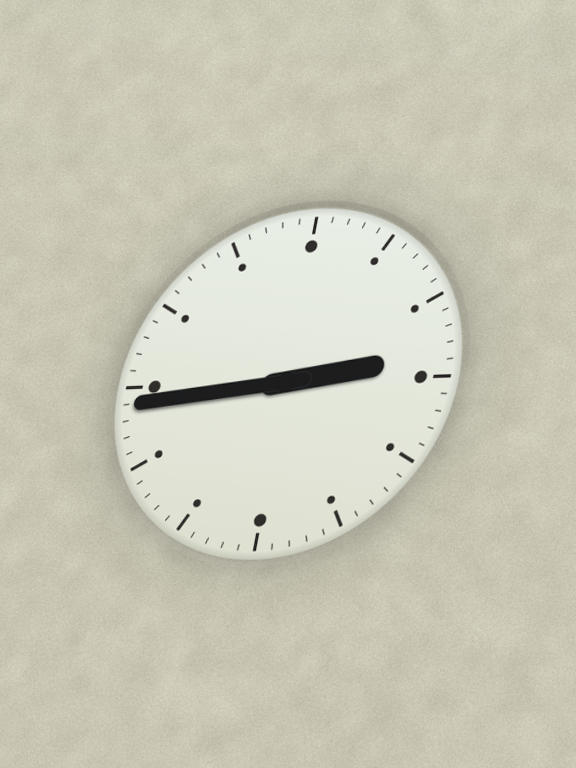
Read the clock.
2:44
